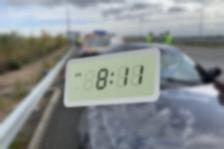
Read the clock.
8:11
